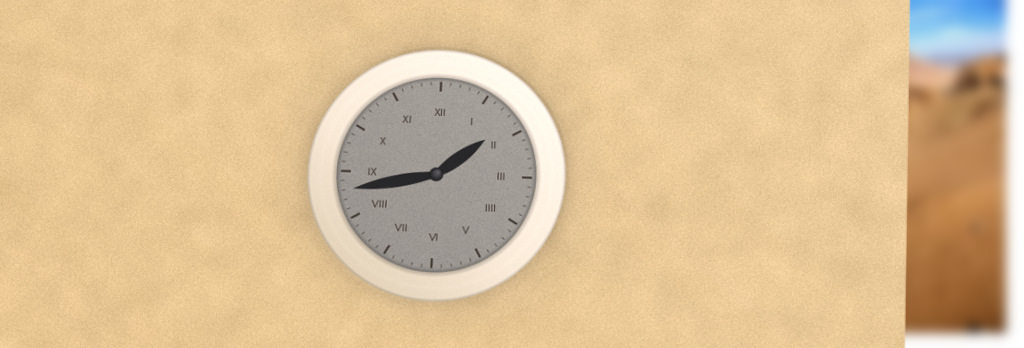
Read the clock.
1:43
